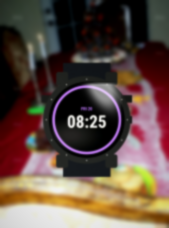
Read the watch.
8:25
